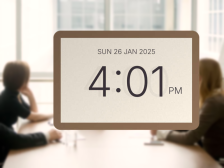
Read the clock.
4:01
